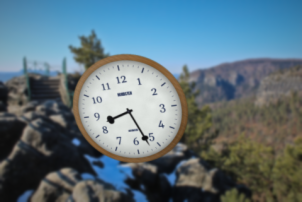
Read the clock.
8:27
